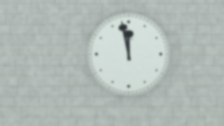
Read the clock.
11:58
